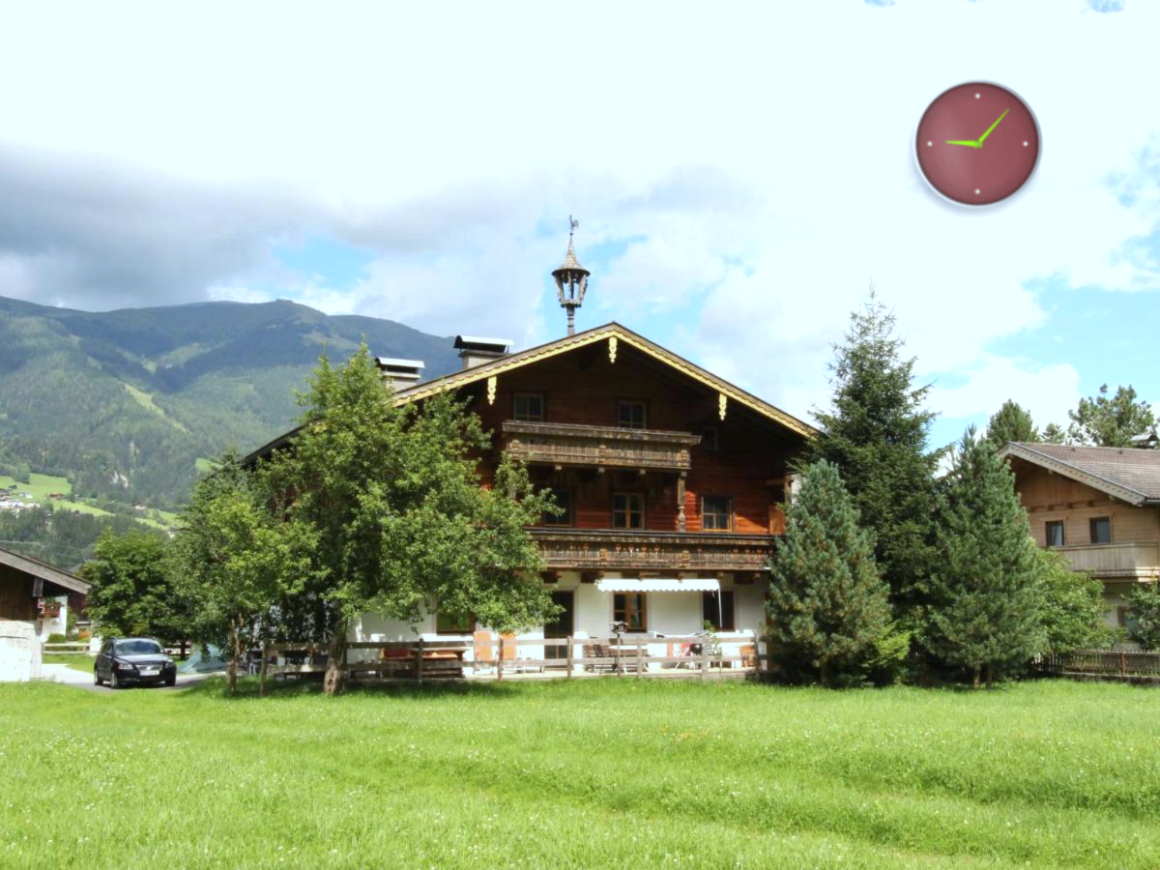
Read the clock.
9:07
